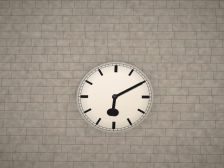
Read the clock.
6:10
